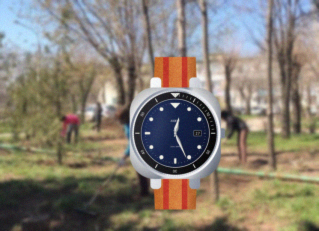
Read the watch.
12:26
